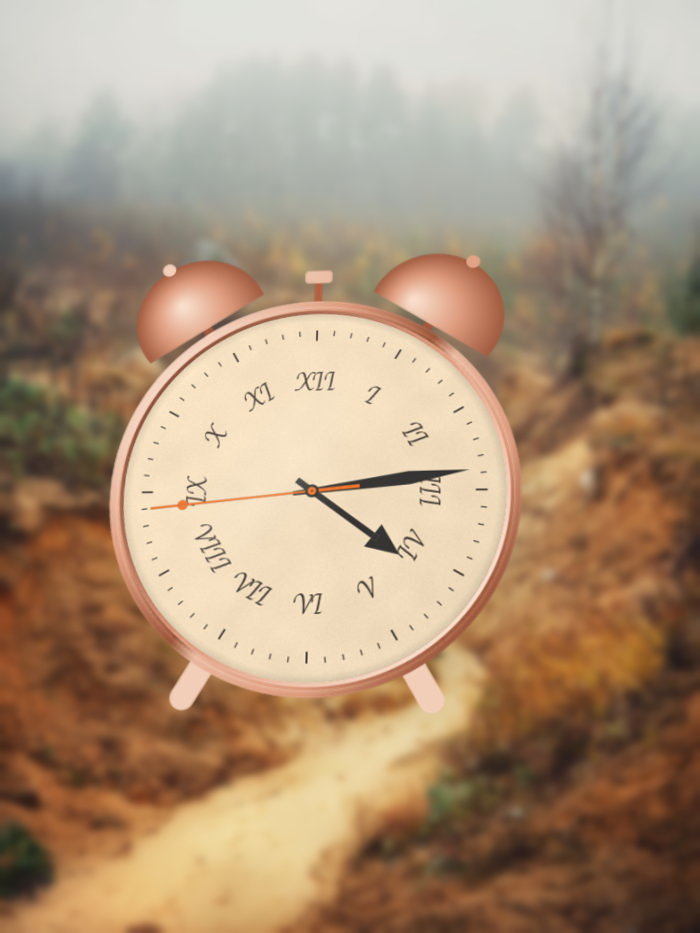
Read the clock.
4:13:44
